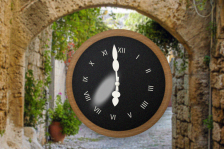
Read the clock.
5:58
